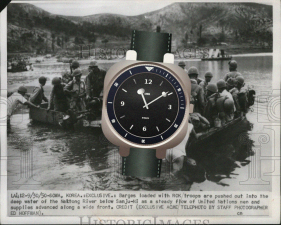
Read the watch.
11:09
